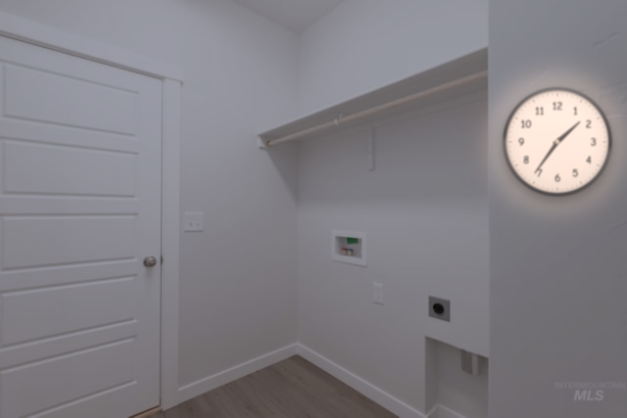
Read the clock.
1:36
